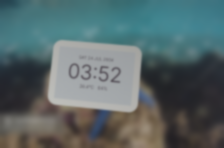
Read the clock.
3:52
